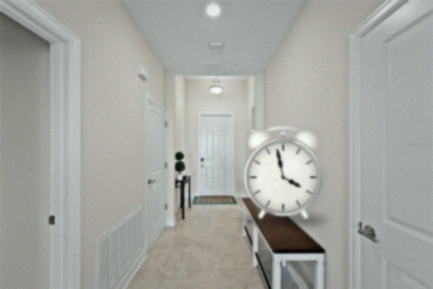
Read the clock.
3:58
